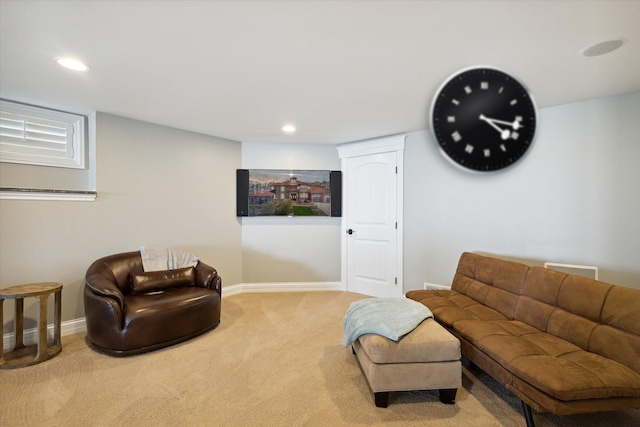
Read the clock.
4:17
